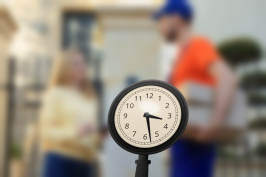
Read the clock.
3:28
